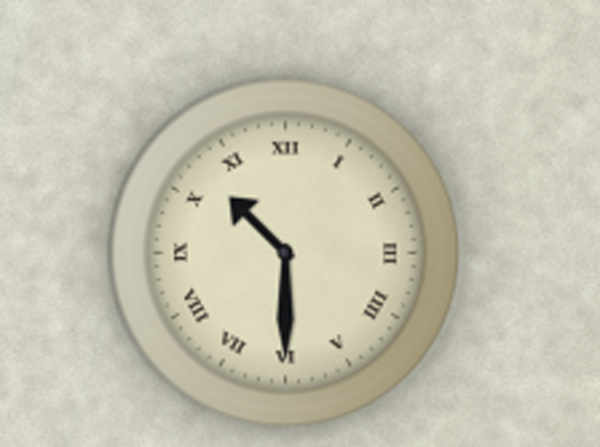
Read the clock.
10:30
